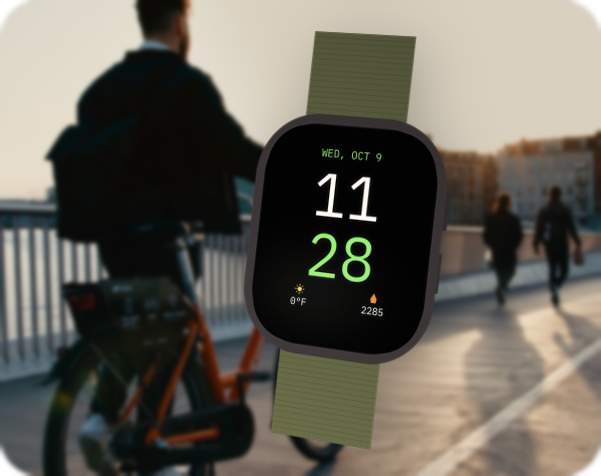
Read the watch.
11:28
